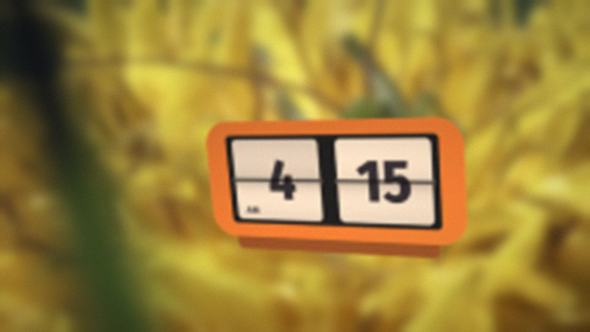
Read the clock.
4:15
